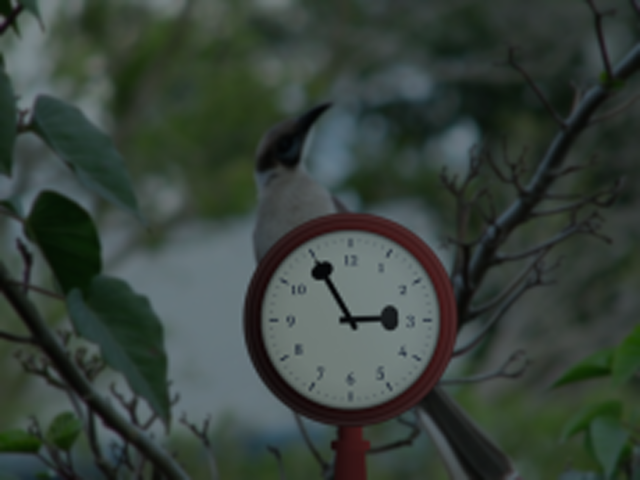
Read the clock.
2:55
